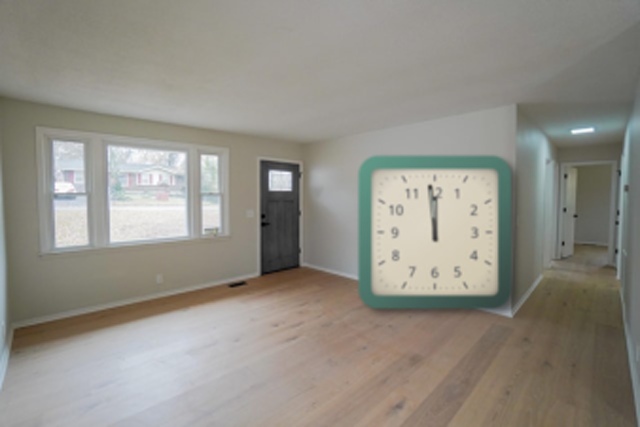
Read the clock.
11:59
